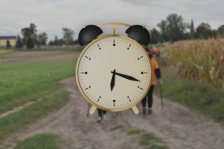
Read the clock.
6:18
